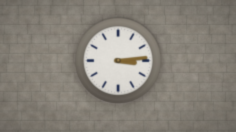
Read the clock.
3:14
